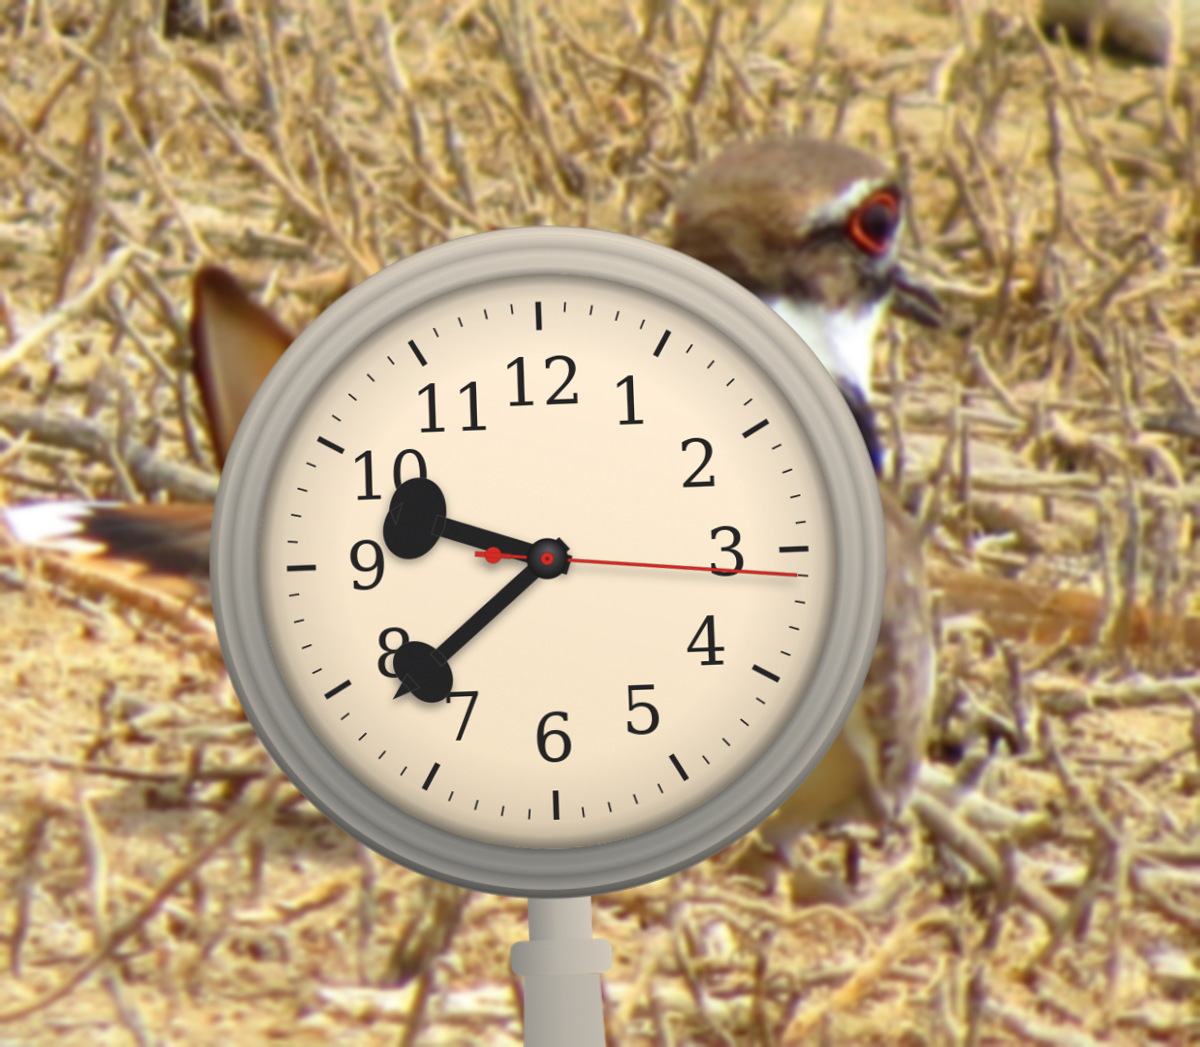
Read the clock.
9:38:16
